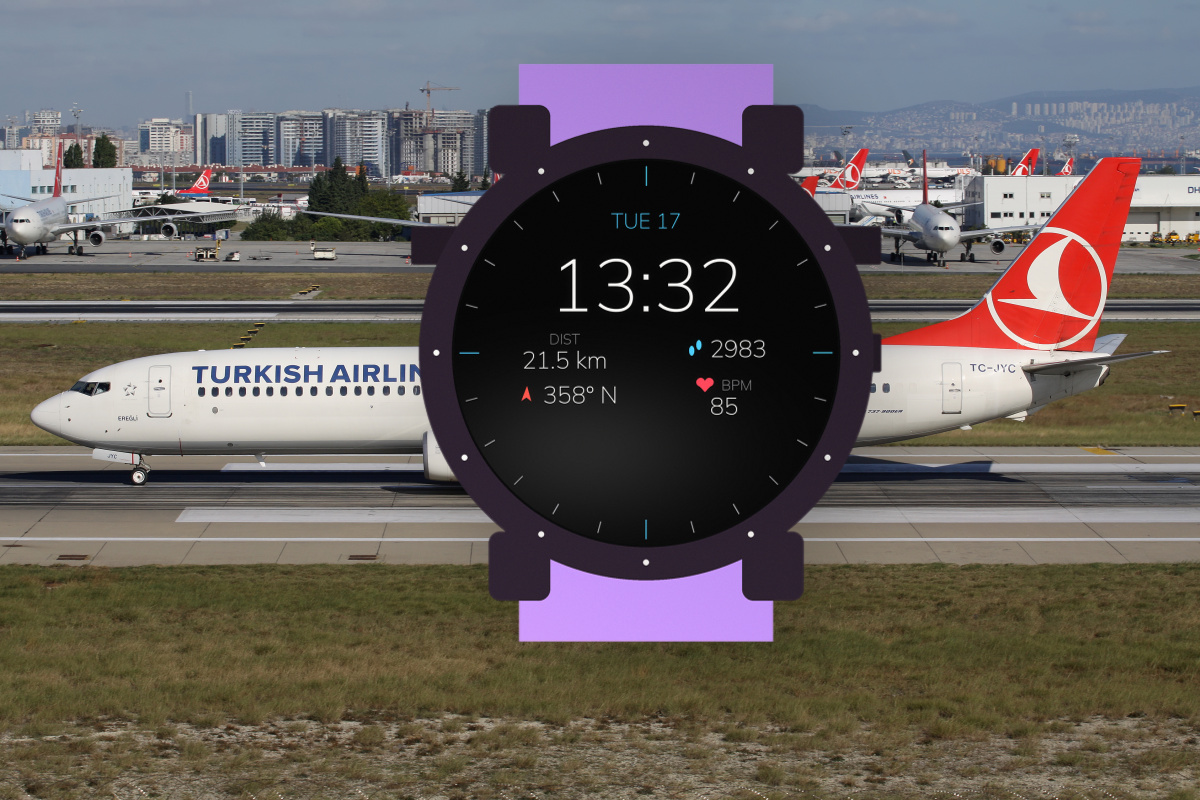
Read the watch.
13:32
